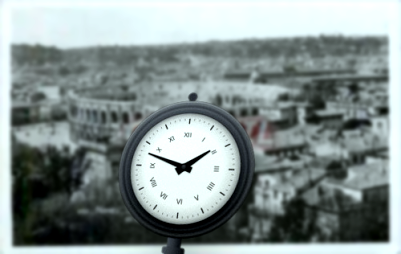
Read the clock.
1:48
